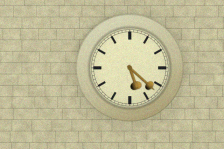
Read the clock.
5:22
